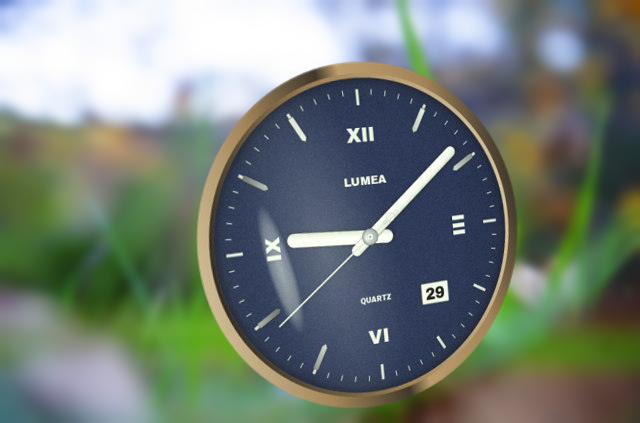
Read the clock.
9:08:39
